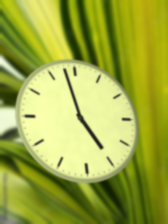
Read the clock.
4:58
